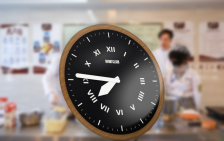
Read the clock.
7:46
